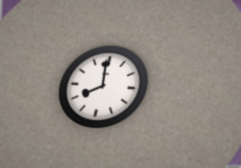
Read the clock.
7:59
